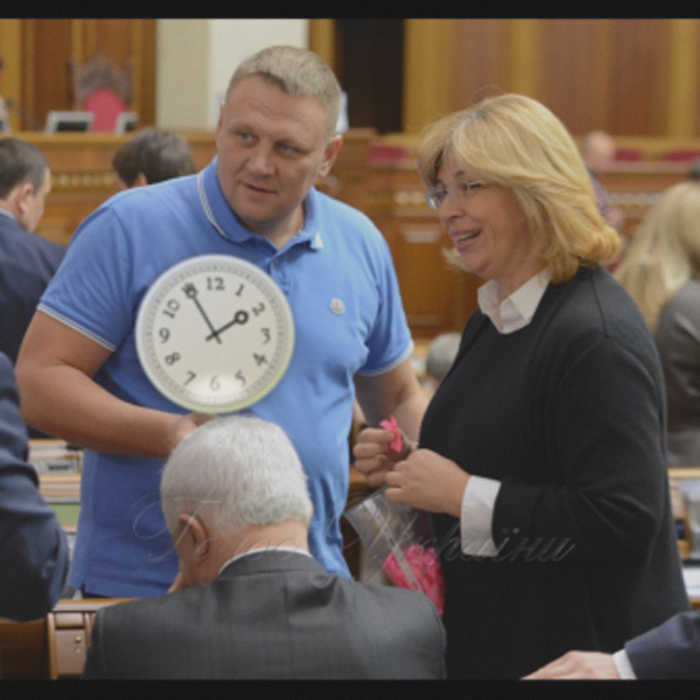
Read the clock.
1:55
